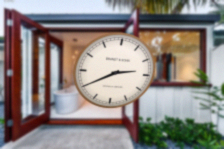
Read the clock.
2:40
